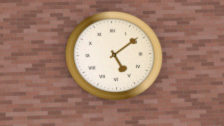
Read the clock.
5:09
